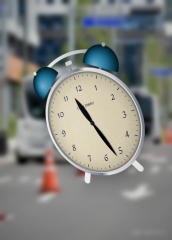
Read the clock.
11:27
